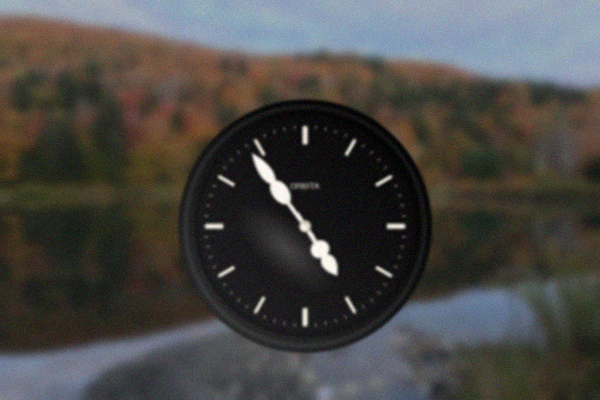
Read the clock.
4:54
